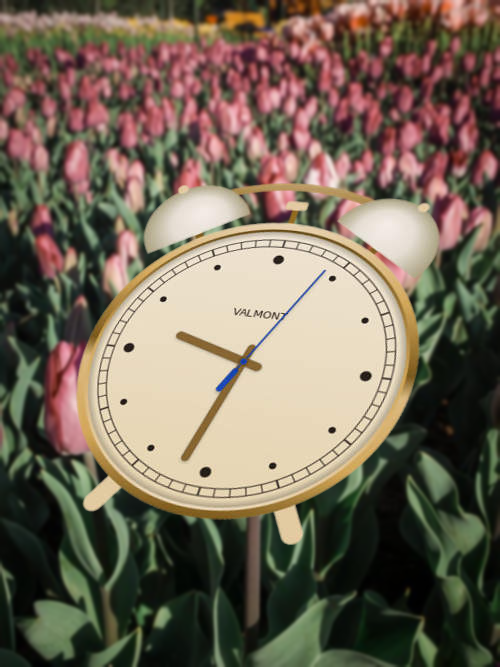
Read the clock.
9:32:04
